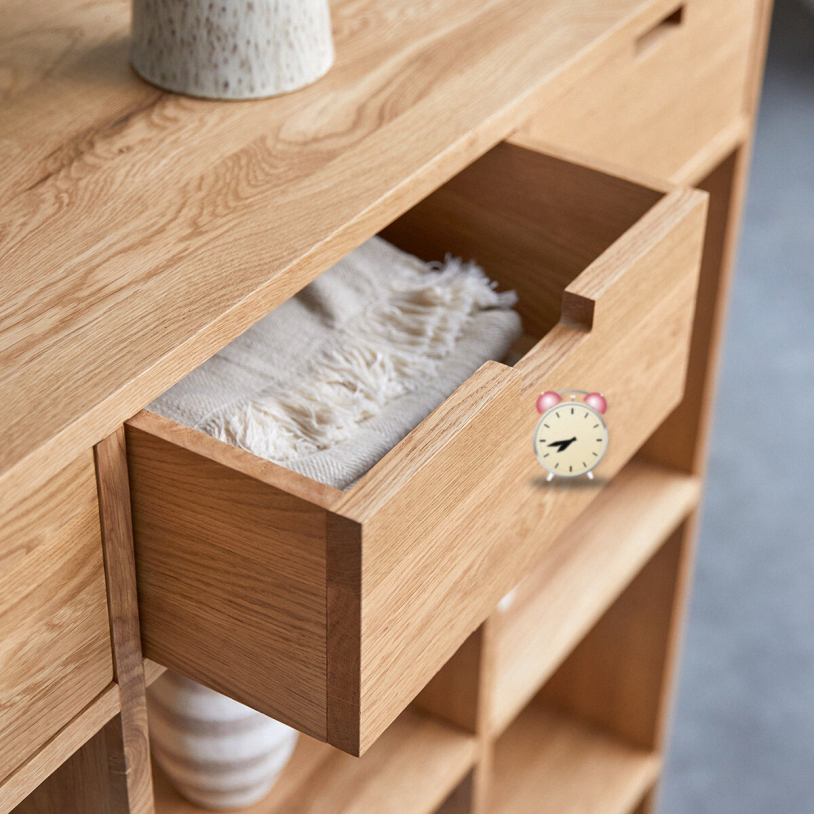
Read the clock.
7:43
